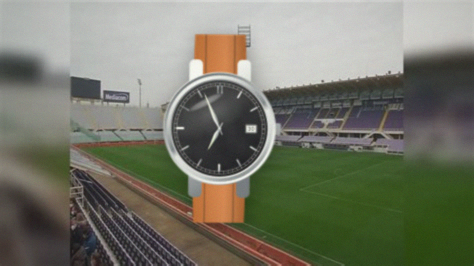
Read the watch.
6:56
